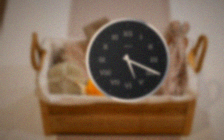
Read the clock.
5:19
